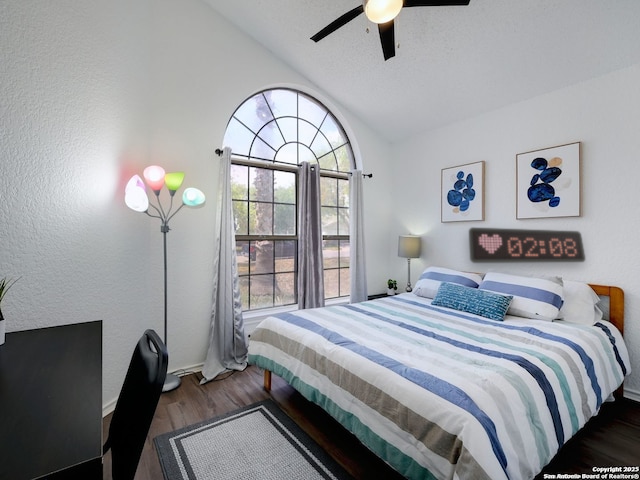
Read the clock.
2:08
